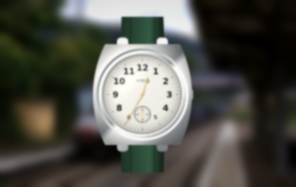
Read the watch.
12:35
